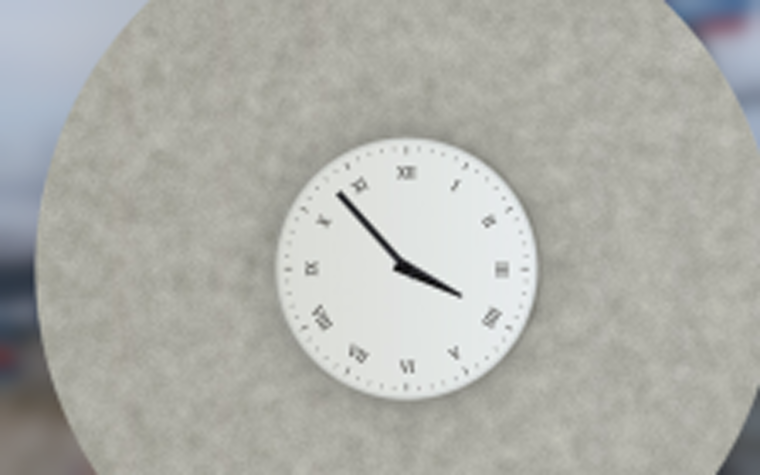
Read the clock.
3:53
